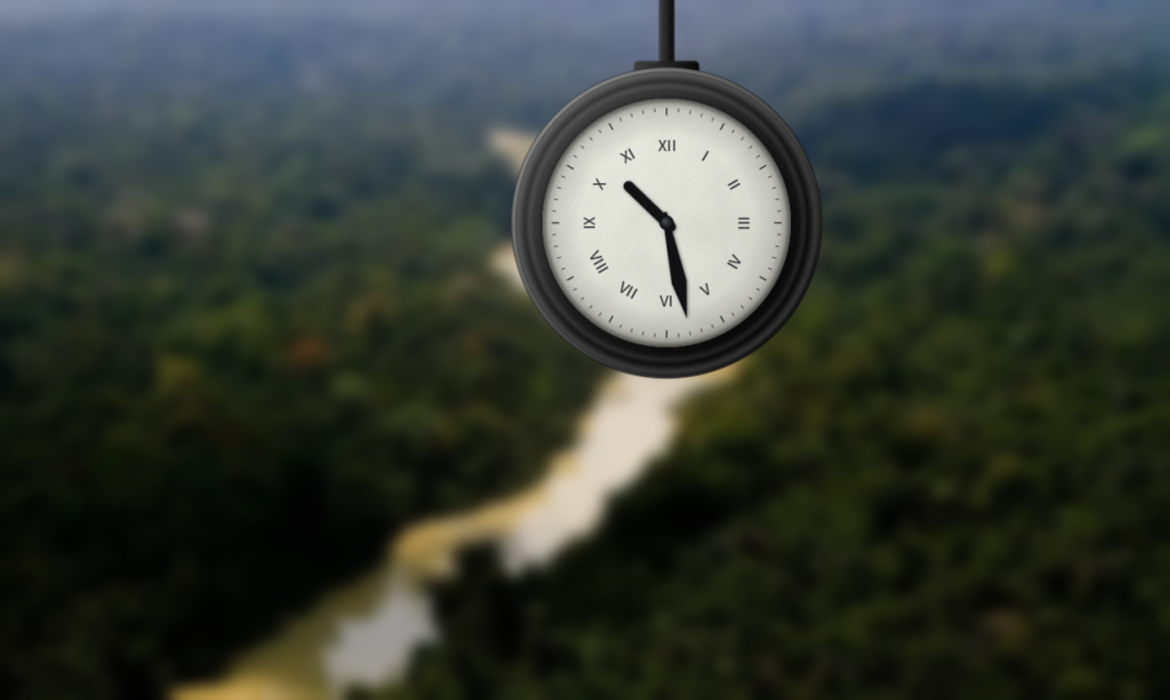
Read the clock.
10:28
